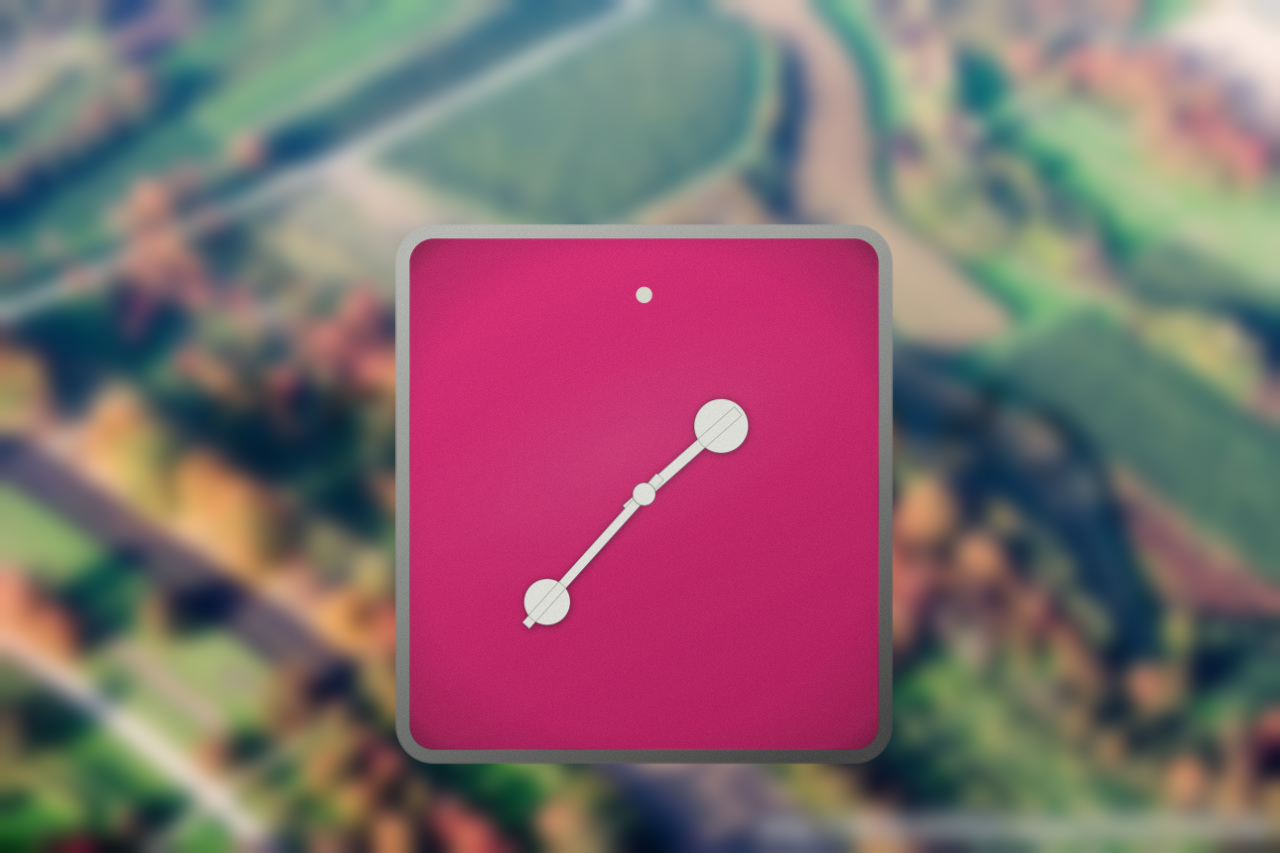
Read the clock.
1:37
